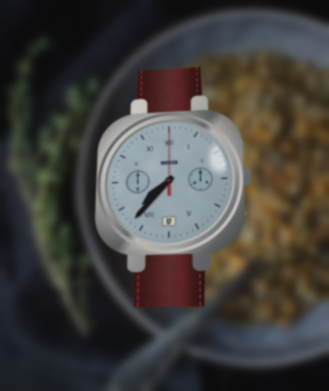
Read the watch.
7:37
